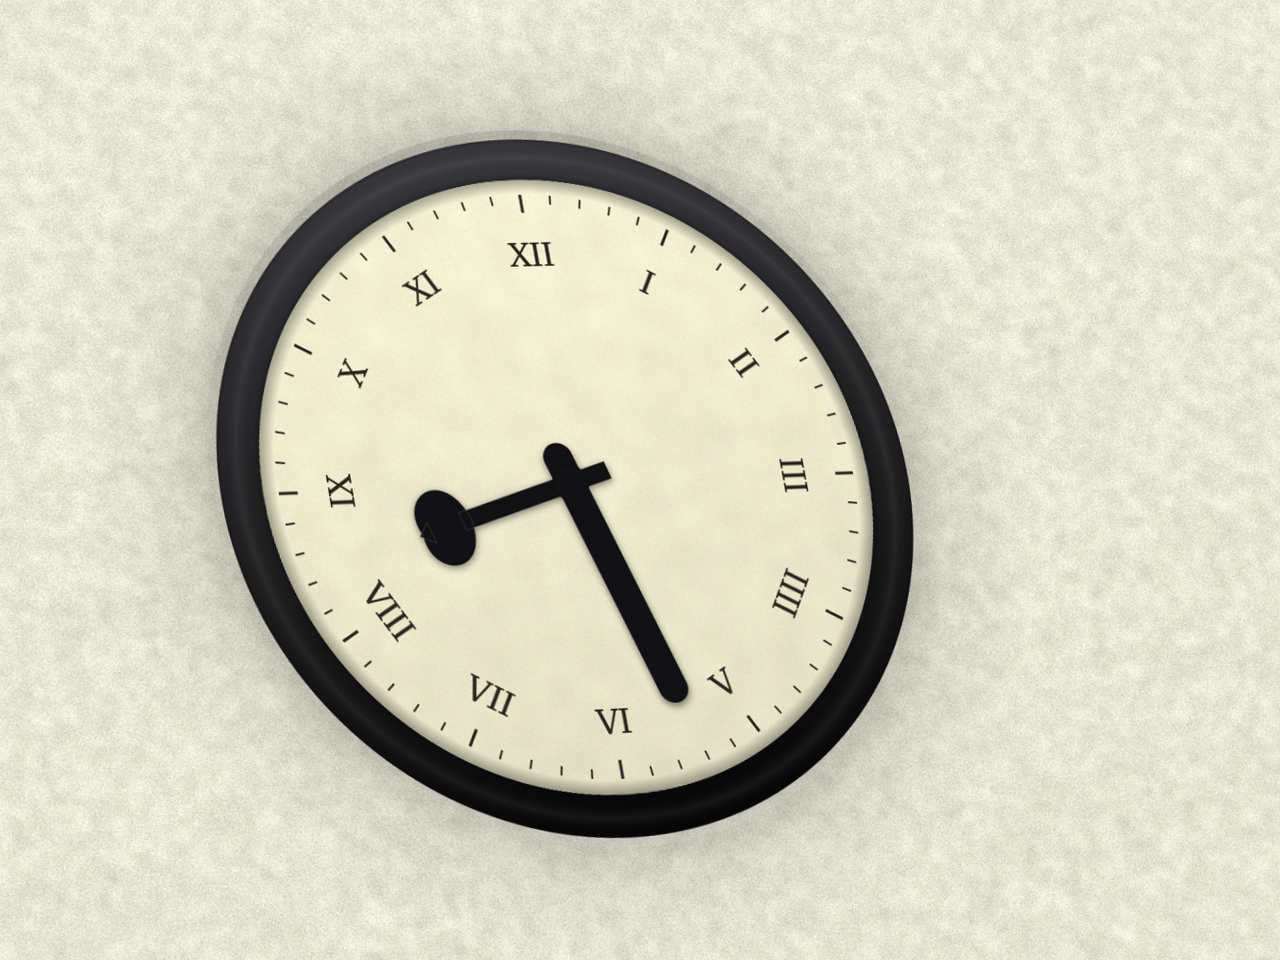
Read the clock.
8:27
